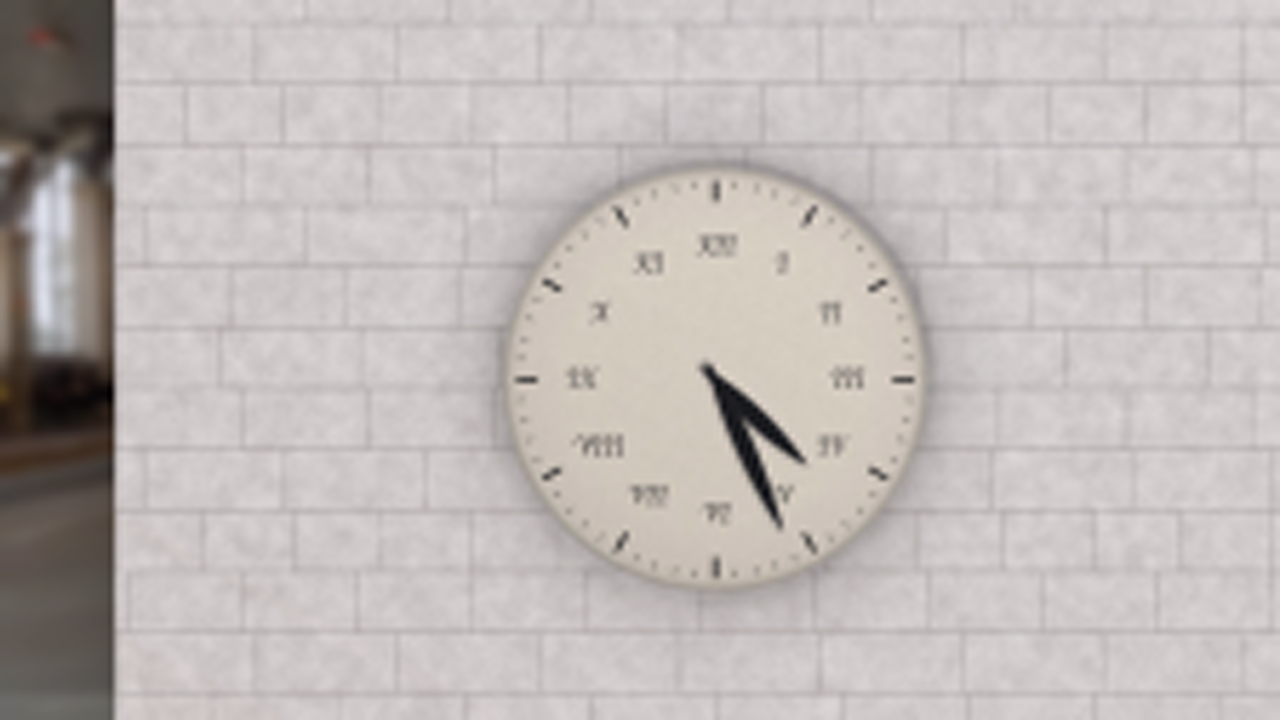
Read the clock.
4:26
